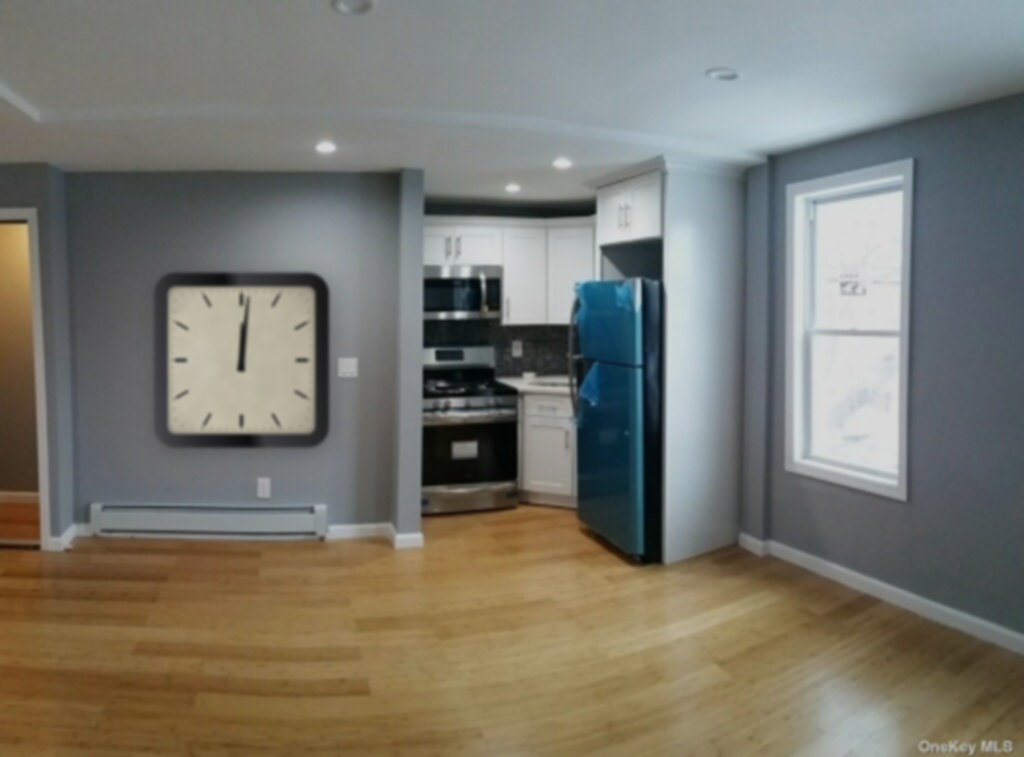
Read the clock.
12:01
